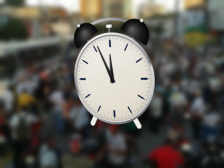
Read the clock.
11:56
